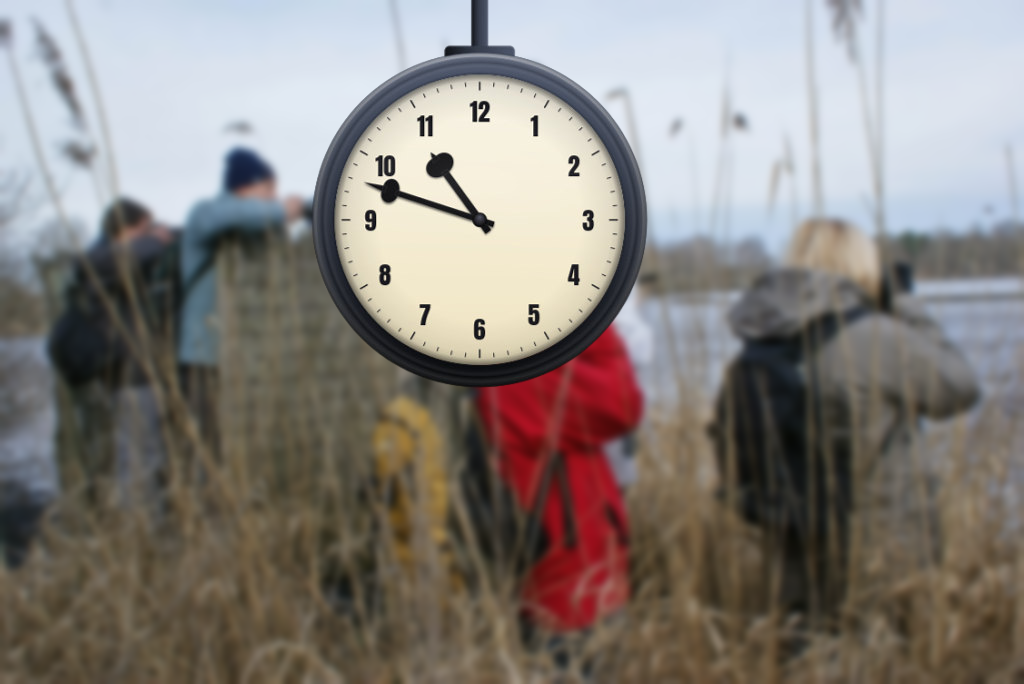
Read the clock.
10:48
